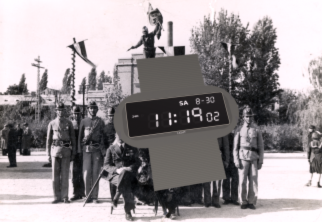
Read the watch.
11:19:02
